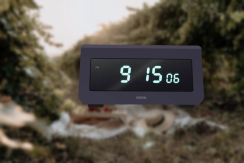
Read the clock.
9:15:06
